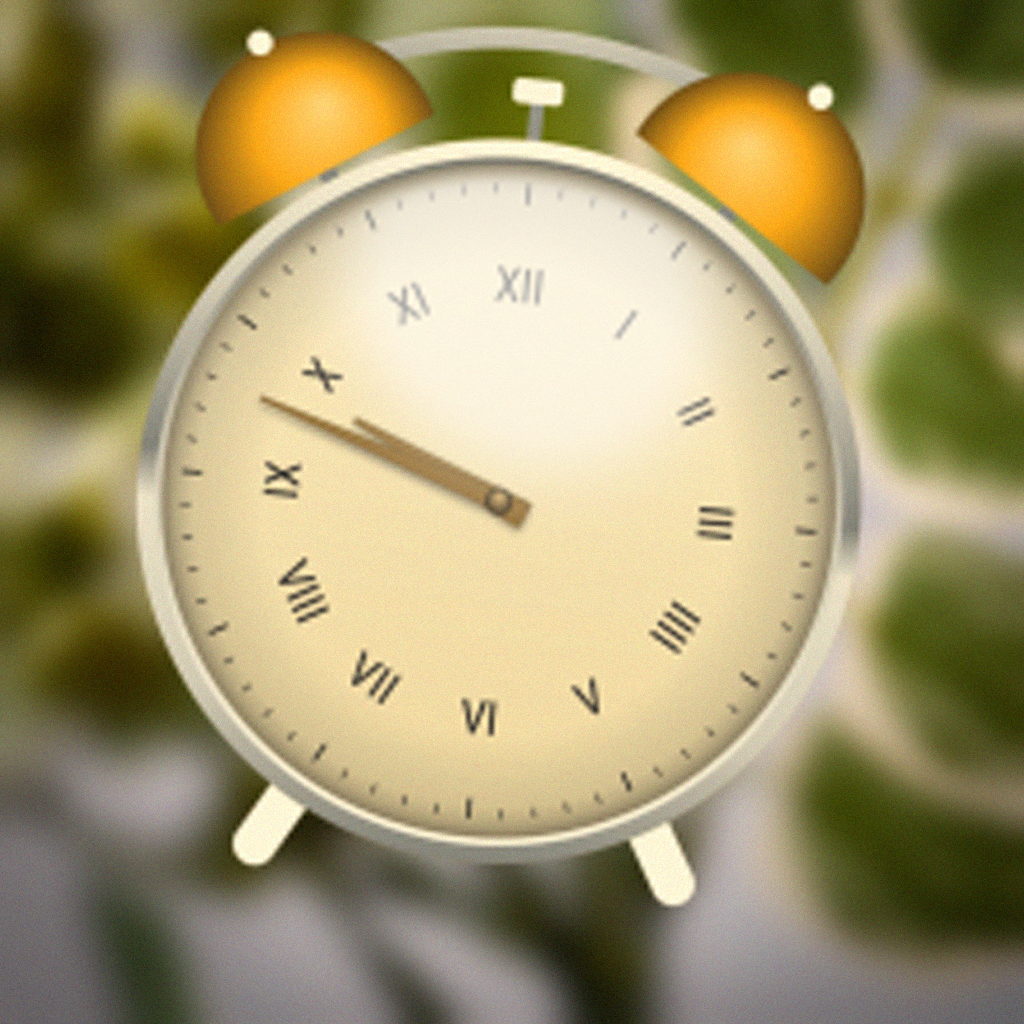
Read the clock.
9:48
